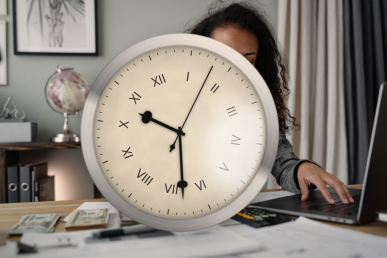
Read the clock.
10:33:08
